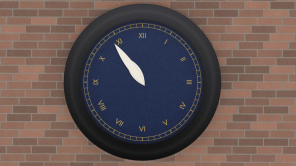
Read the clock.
10:54
